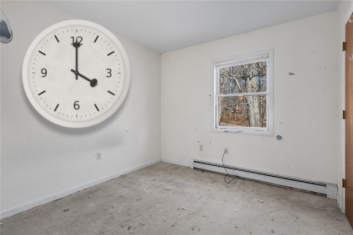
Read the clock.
4:00
